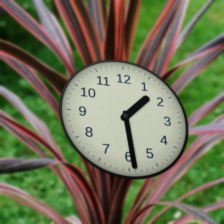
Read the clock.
1:29
